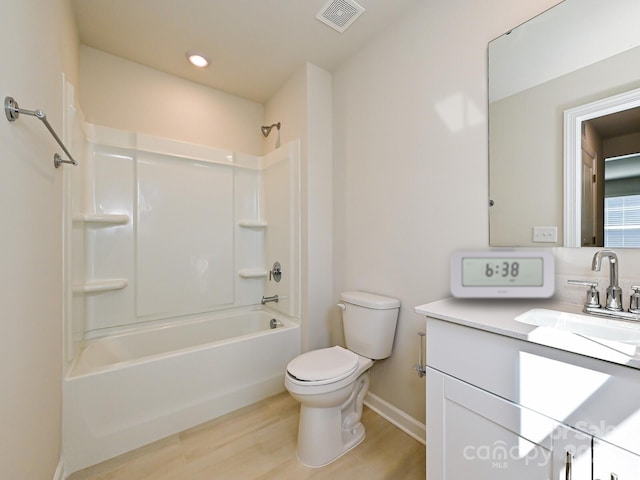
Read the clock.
6:38
